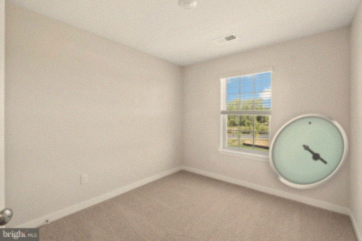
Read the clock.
4:21
